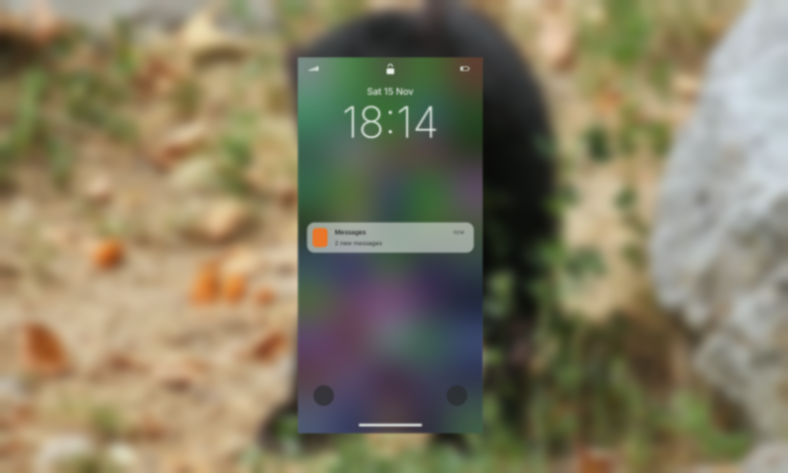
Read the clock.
18:14
